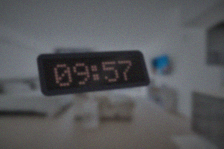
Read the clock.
9:57
